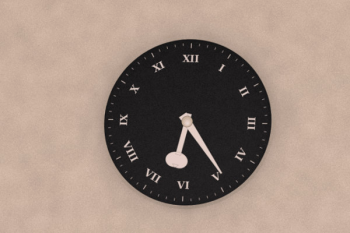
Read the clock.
6:24
